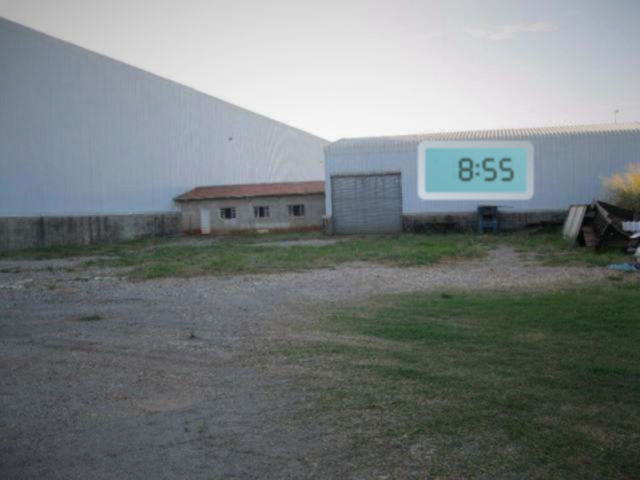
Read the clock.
8:55
